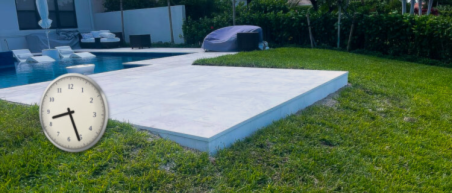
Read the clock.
8:26
